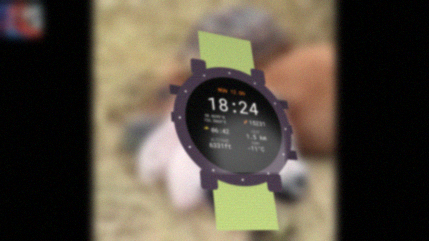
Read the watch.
18:24
